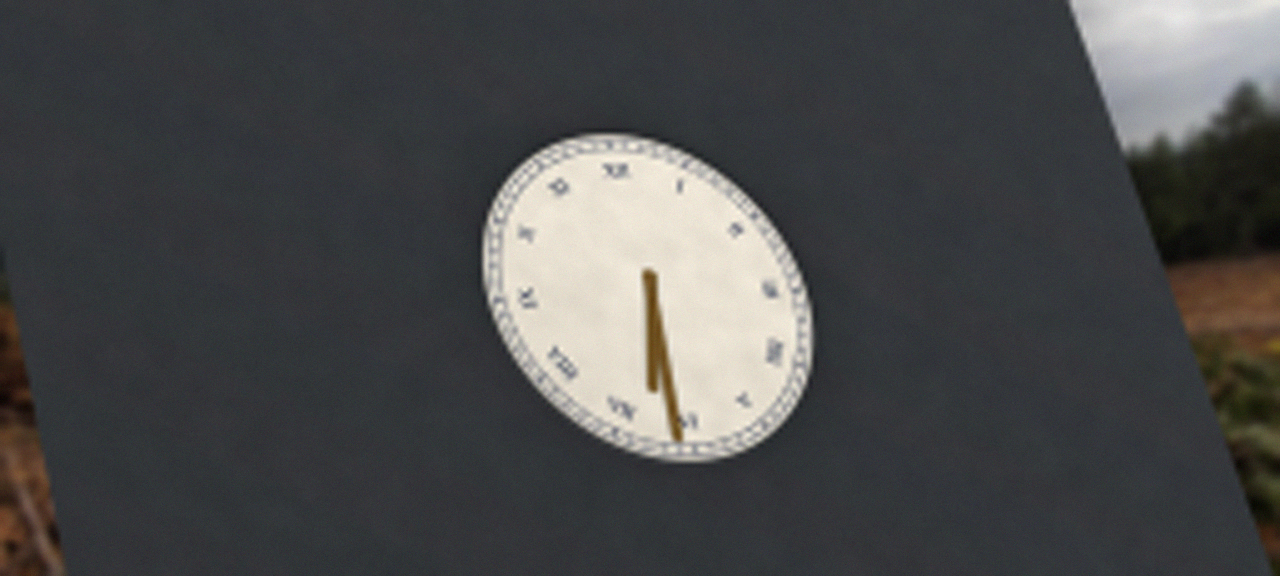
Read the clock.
6:31
